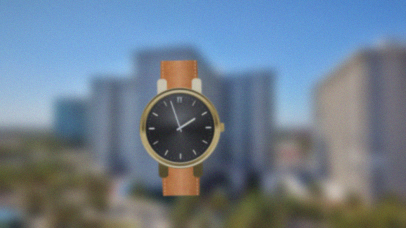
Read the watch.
1:57
